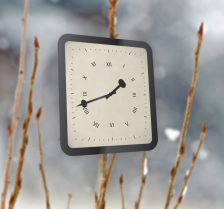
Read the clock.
1:42
